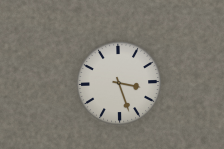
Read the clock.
3:27
